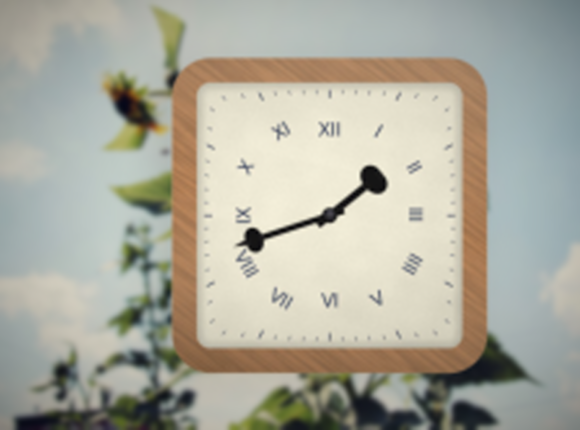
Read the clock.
1:42
